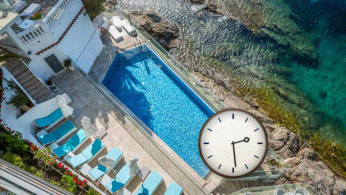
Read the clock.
2:29
